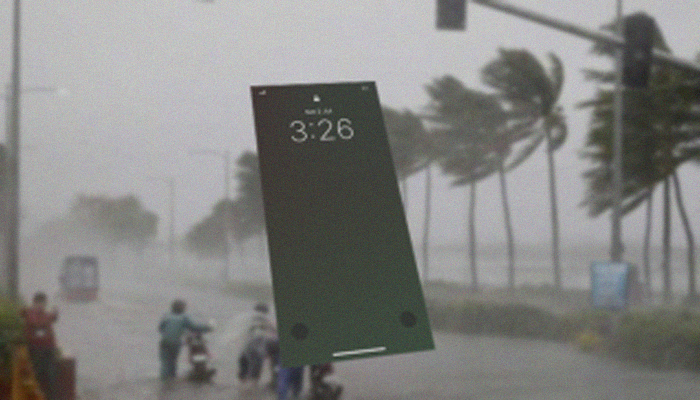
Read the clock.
3:26
